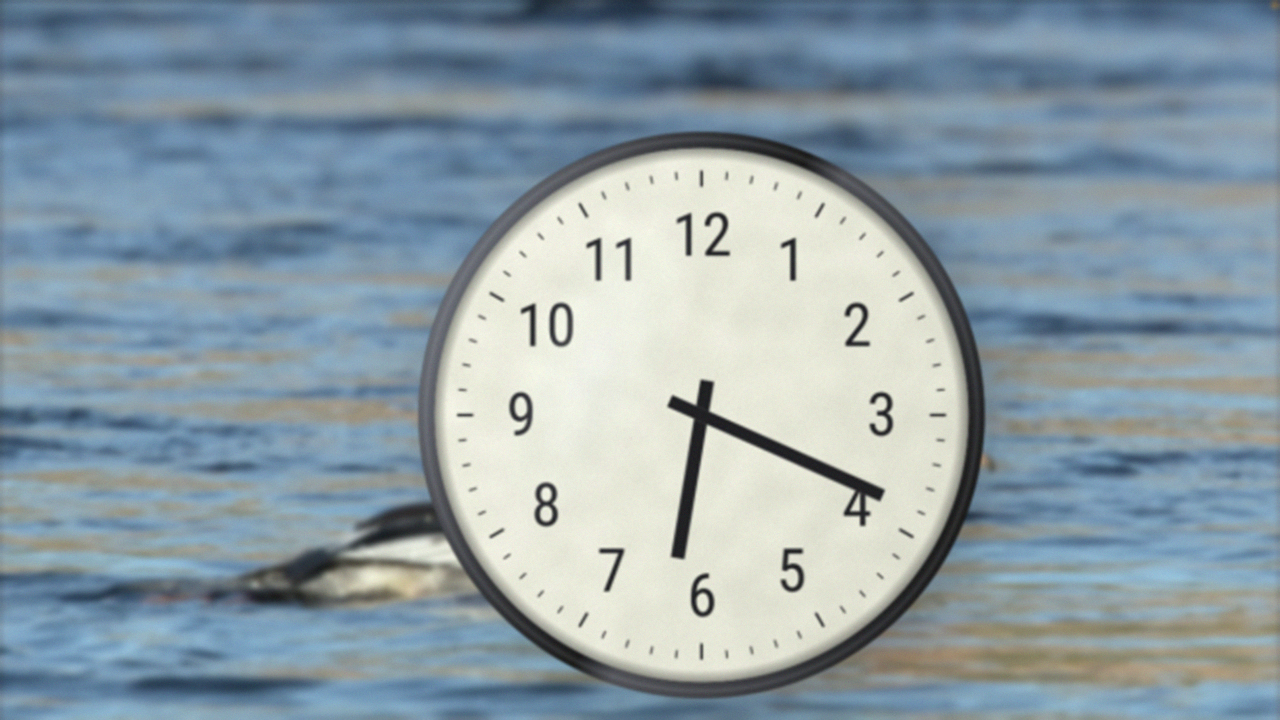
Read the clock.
6:19
